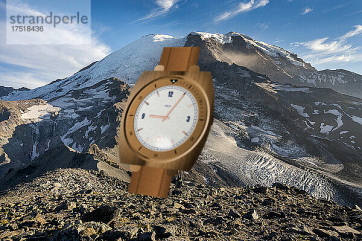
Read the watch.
9:05
